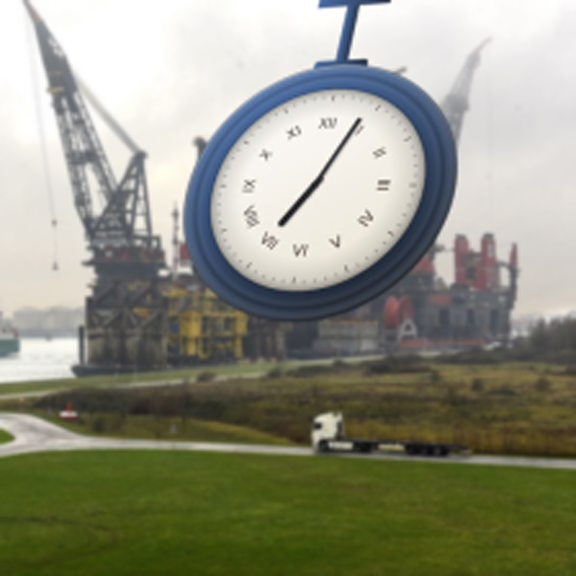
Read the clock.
7:04
